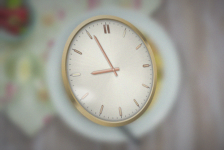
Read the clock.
8:56
